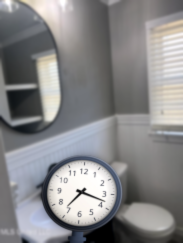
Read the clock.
7:18
